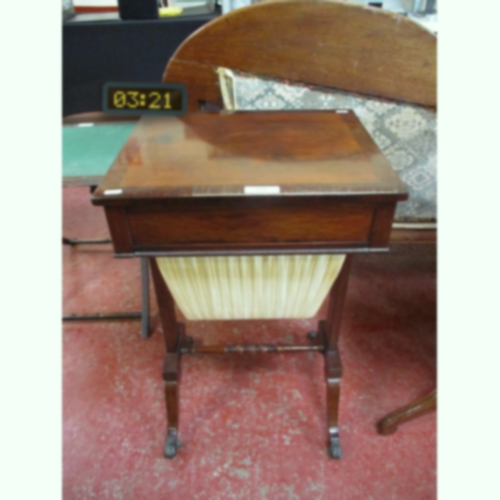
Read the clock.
3:21
